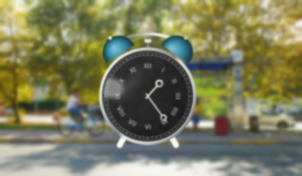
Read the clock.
1:24
